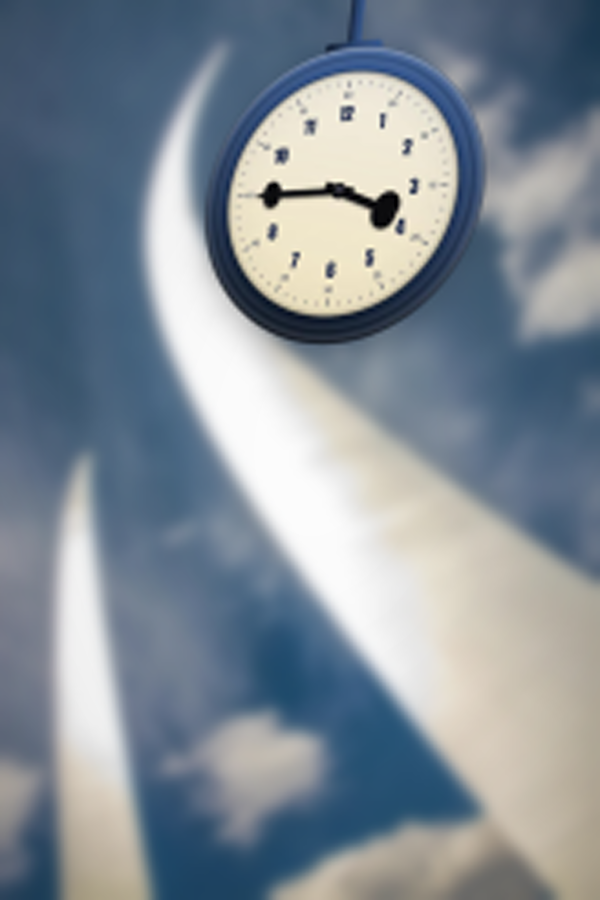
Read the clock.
3:45
